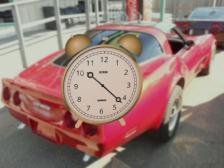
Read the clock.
10:22
